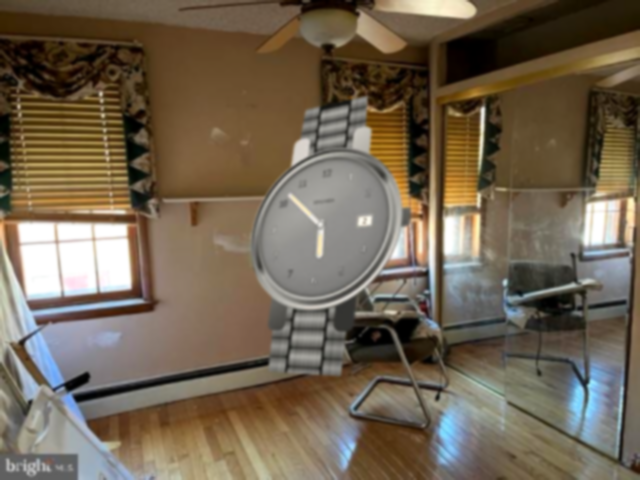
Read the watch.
5:52
